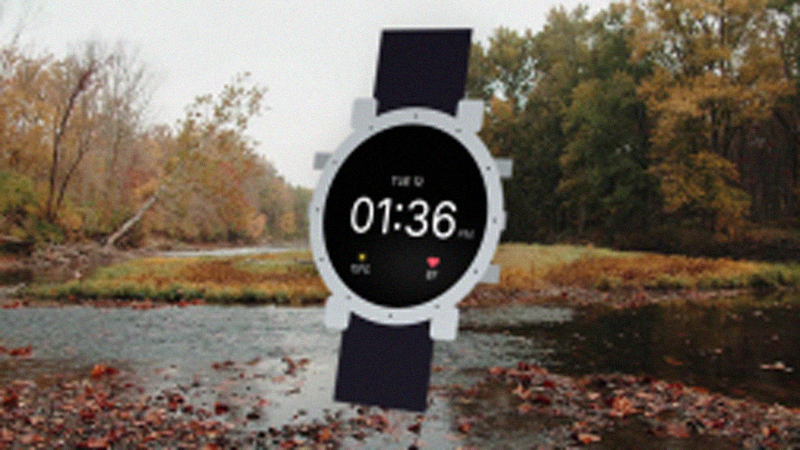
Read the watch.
1:36
